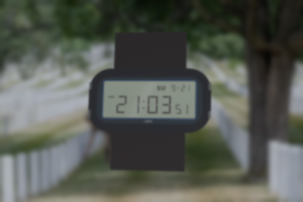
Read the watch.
21:03
